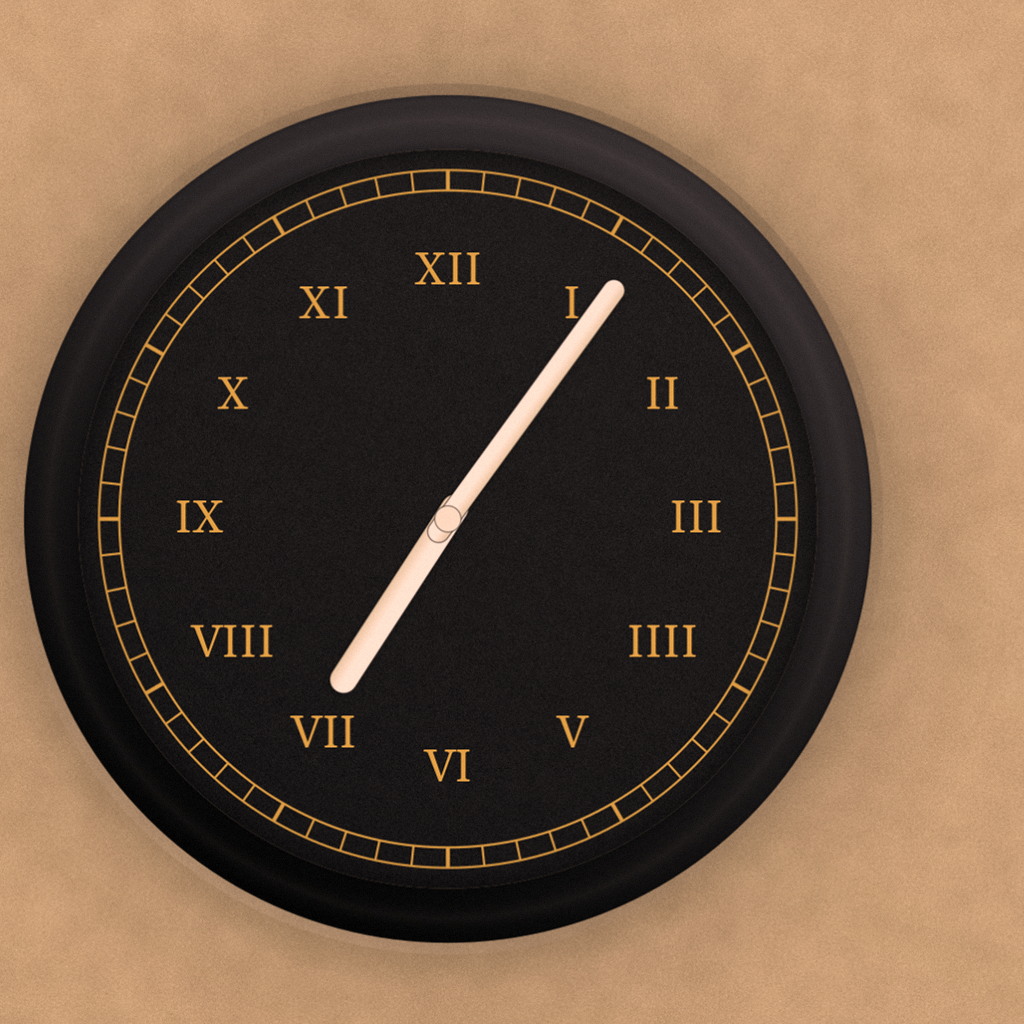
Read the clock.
7:06
